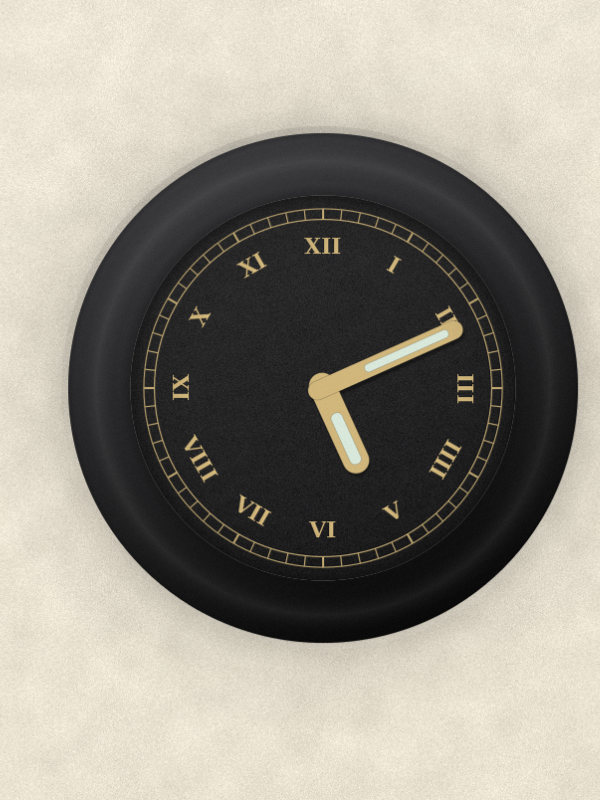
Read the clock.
5:11
